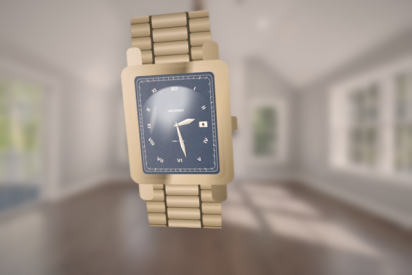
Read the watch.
2:28
